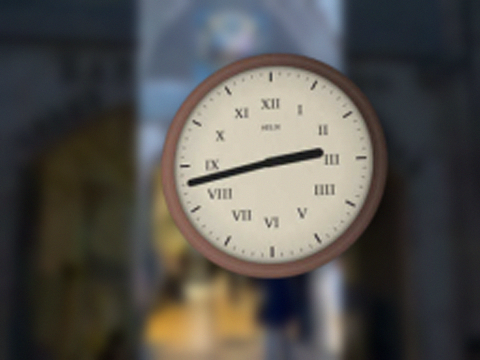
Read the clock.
2:43
